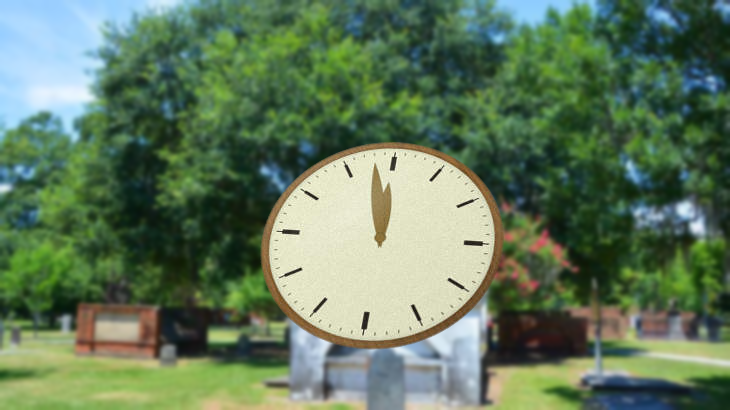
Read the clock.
11:58
